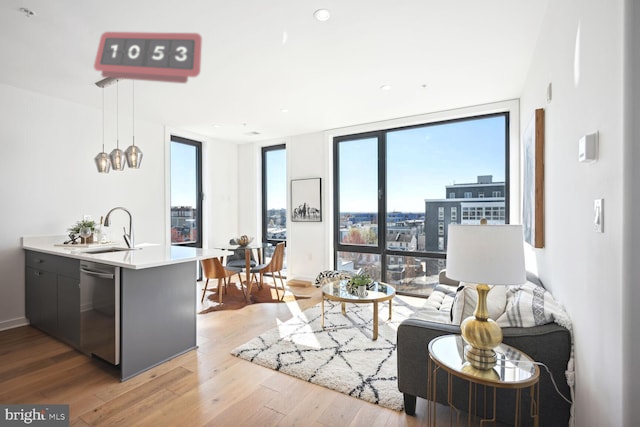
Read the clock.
10:53
